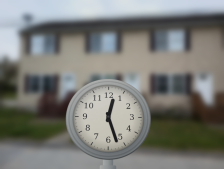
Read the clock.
12:27
